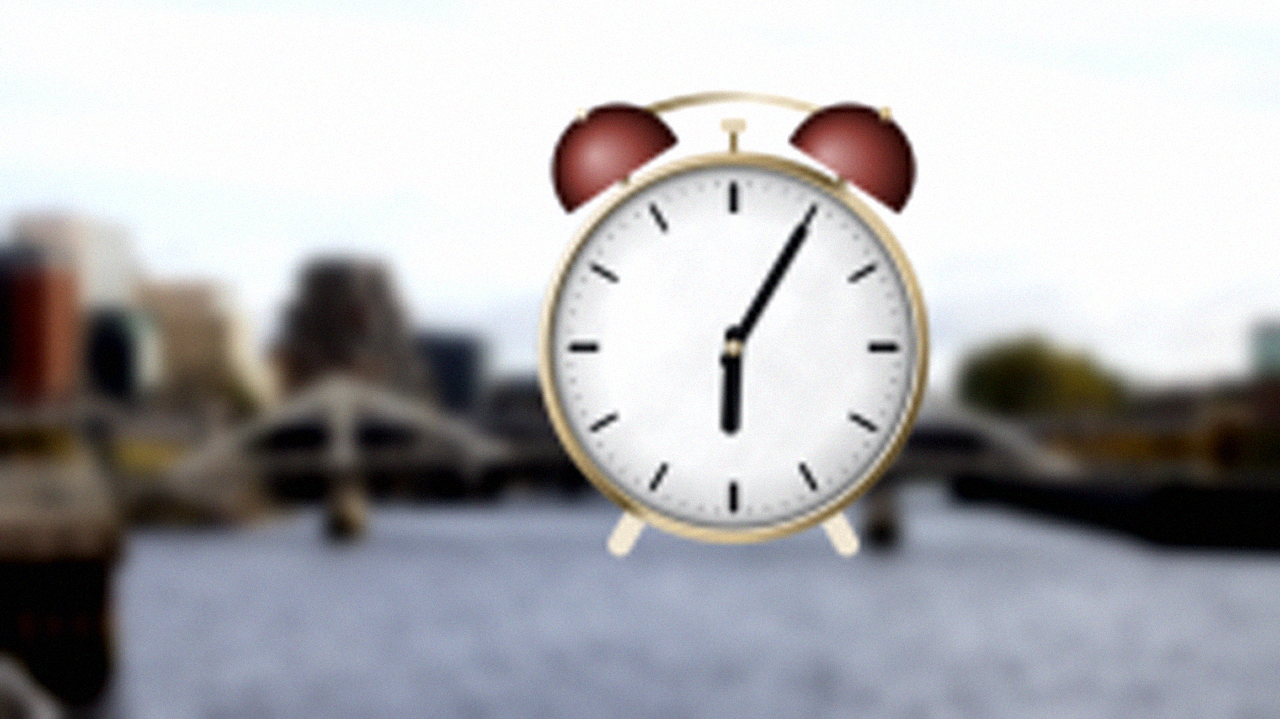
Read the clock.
6:05
